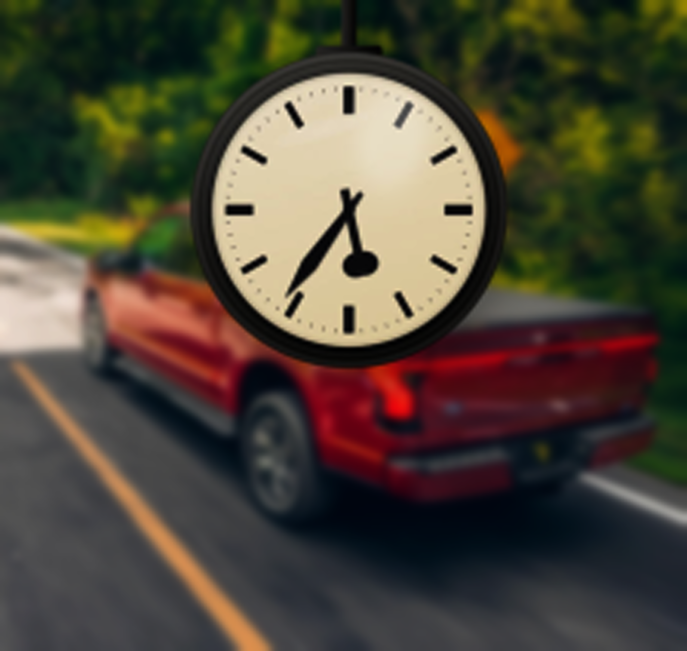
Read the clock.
5:36
